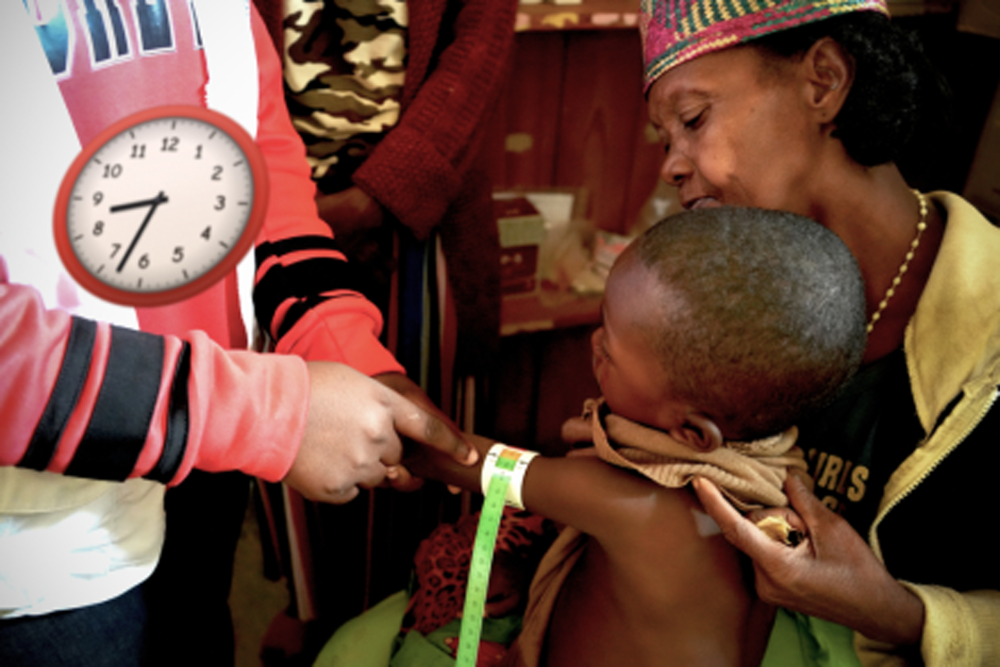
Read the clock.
8:33
